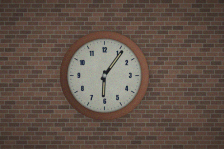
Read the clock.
6:06
